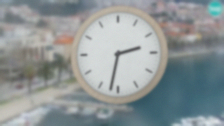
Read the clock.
2:32
